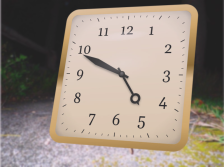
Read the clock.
4:49
